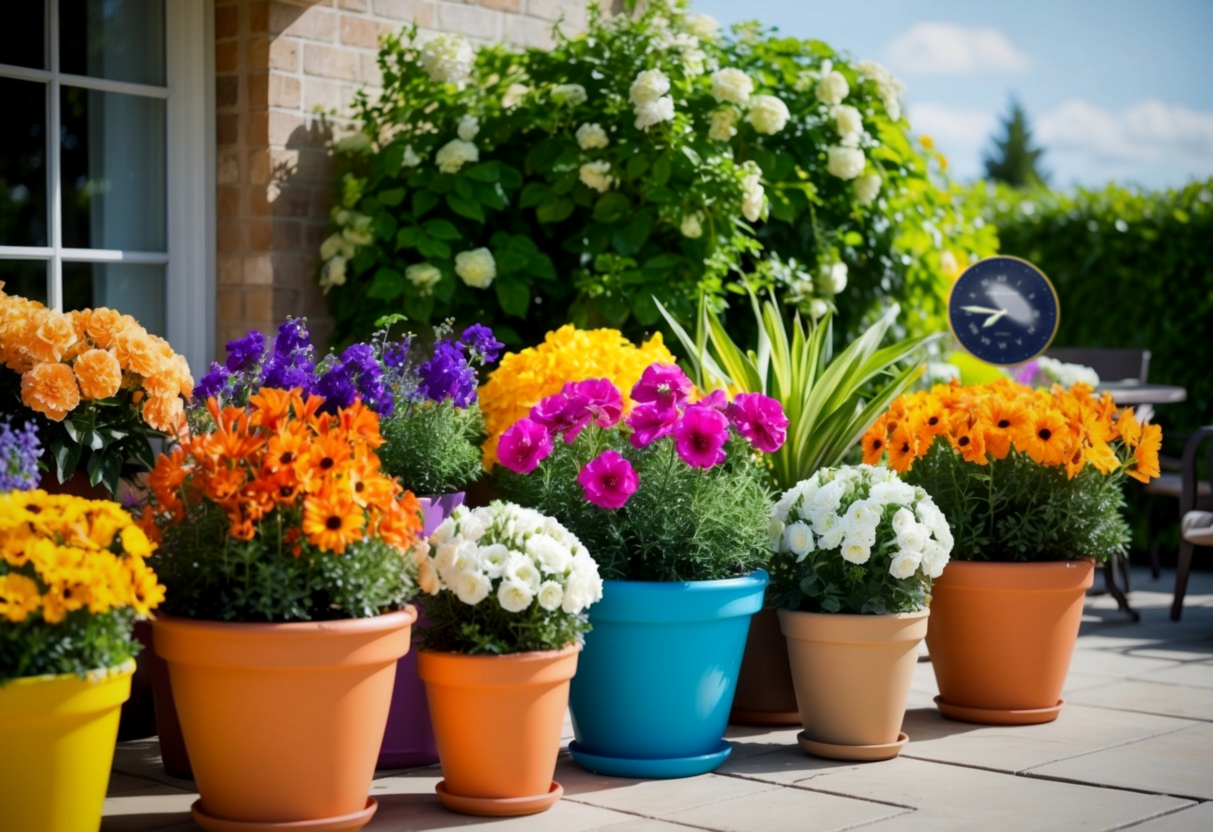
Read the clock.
7:46
